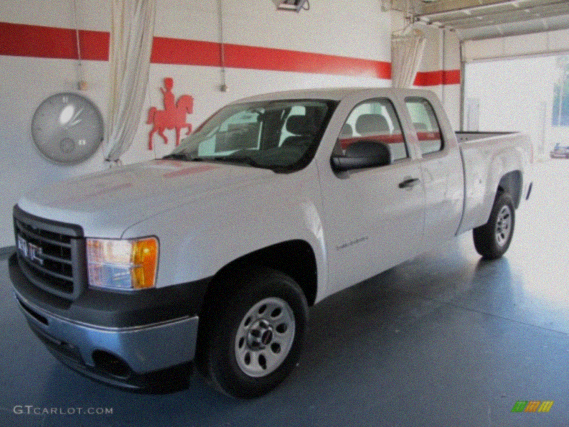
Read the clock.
2:07
